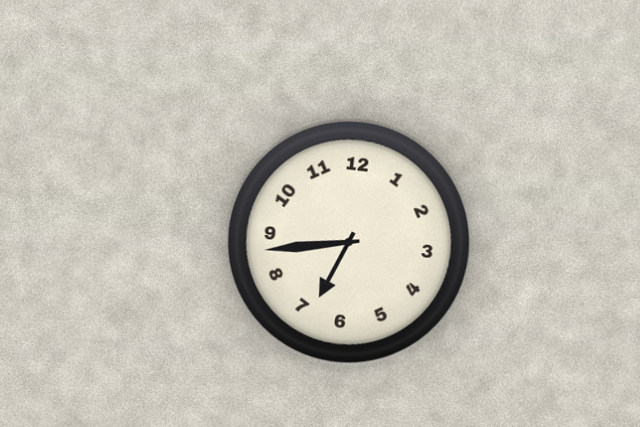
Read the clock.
6:43
